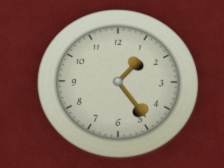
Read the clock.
1:24
